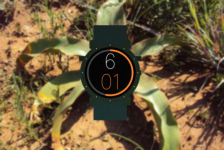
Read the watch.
6:01
